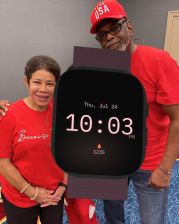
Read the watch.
10:03
